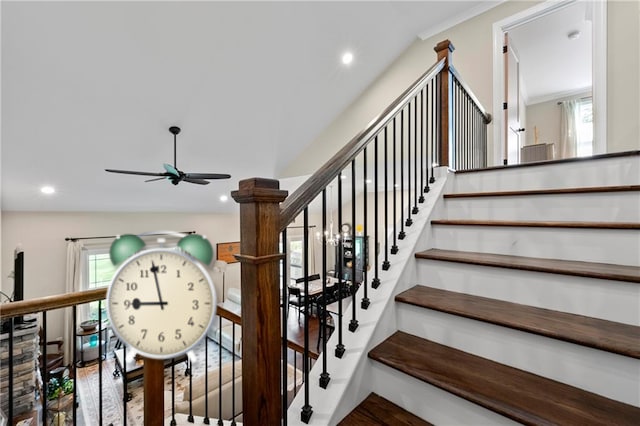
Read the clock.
8:58
